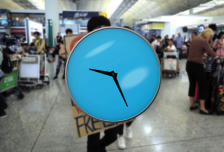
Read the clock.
9:26
